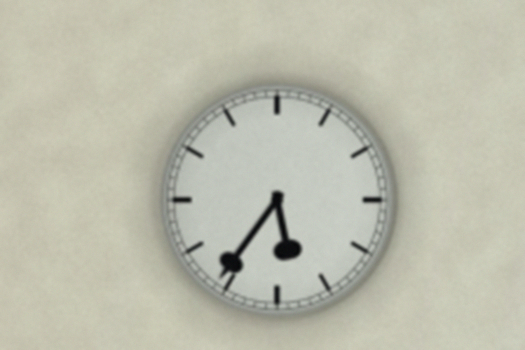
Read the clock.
5:36
